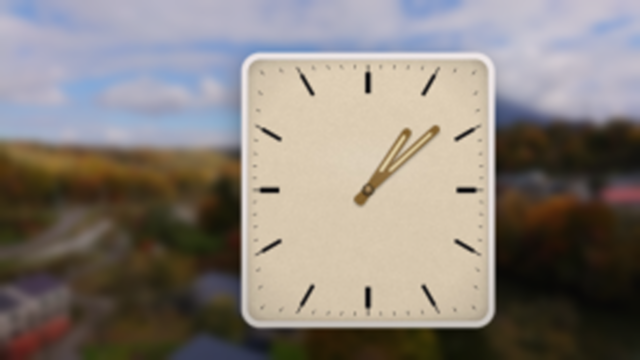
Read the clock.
1:08
